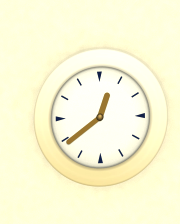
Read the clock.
12:39
